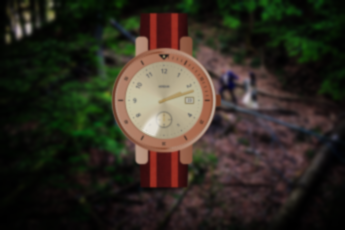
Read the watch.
2:12
